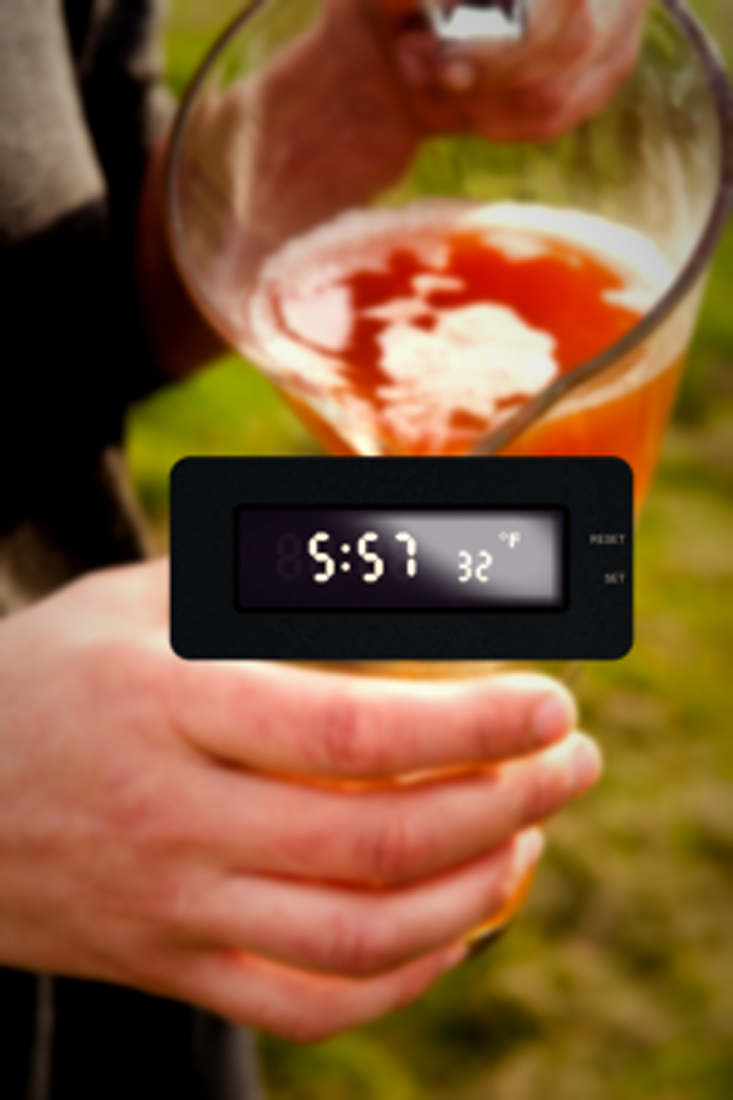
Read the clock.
5:57
